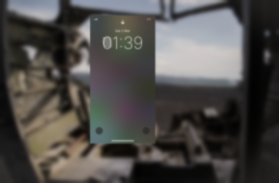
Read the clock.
1:39
